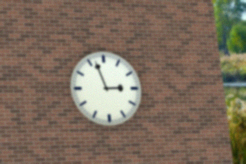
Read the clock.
2:57
